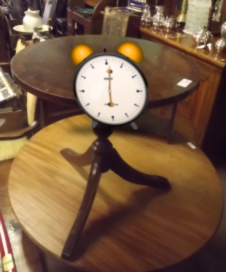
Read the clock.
6:01
